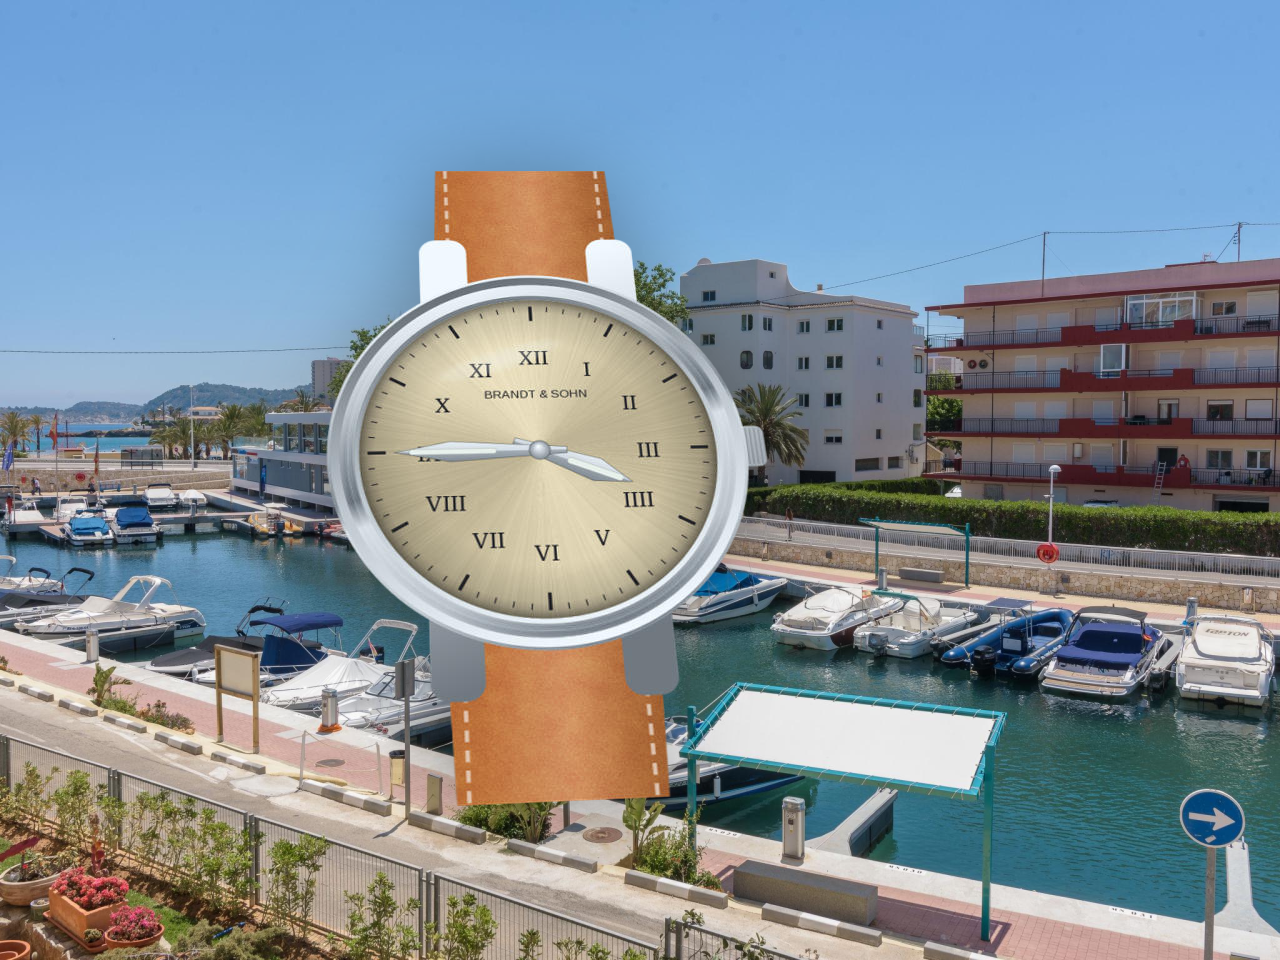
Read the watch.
3:45
